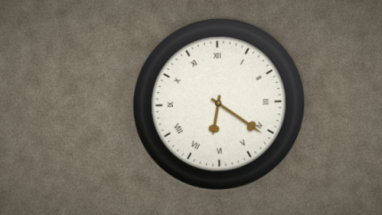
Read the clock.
6:21
